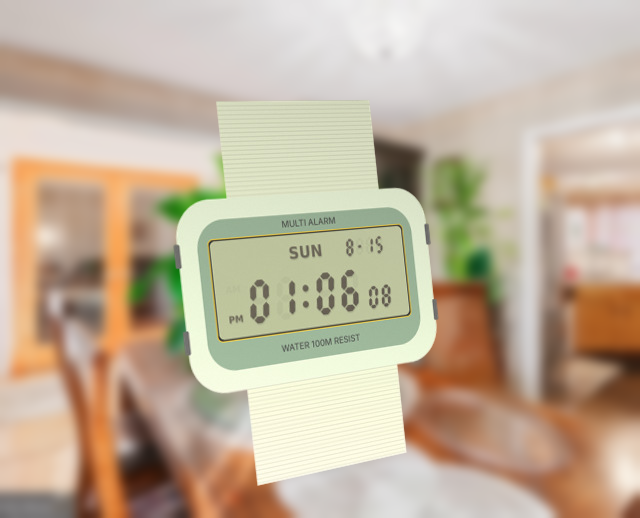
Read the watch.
1:06:08
